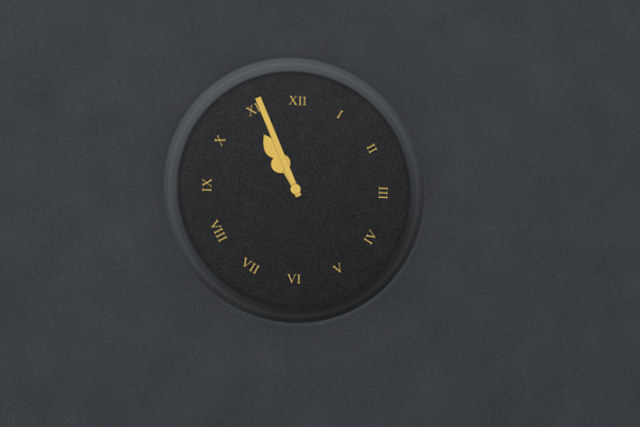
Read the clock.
10:56
